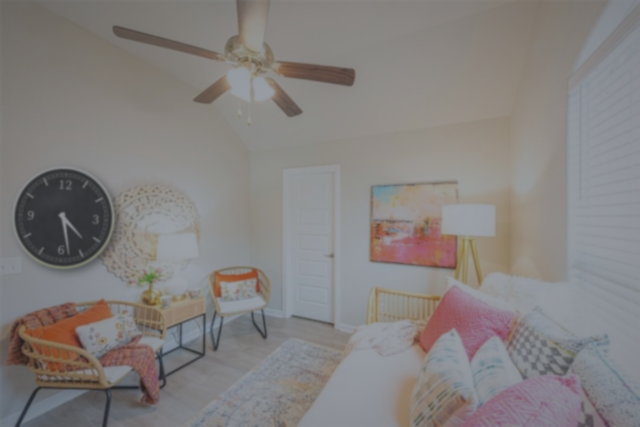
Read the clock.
4:28
